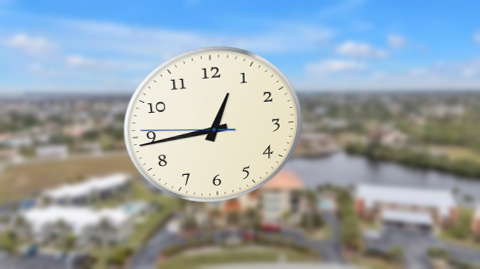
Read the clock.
12:43:46
